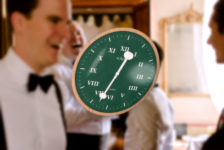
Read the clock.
12:33
